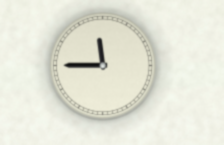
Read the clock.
11:45
